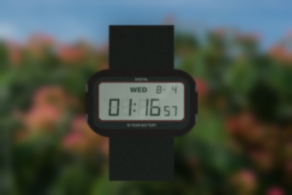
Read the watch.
1:16:57
